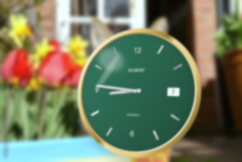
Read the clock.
8:46
